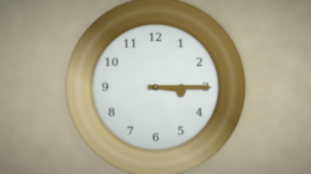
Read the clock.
3:15
